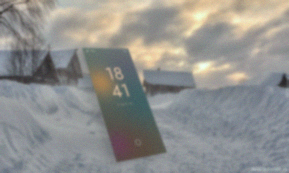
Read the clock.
18:41
